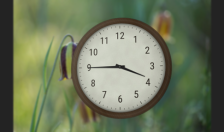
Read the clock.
3:45
